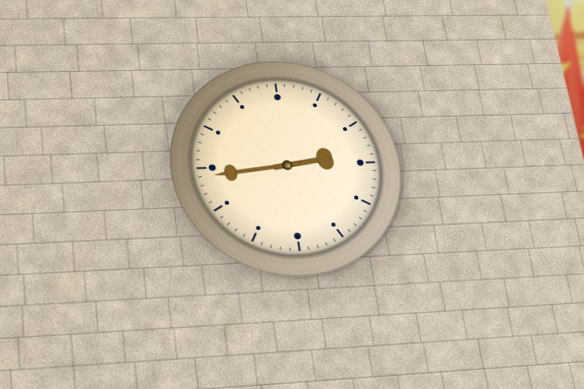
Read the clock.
2:44
